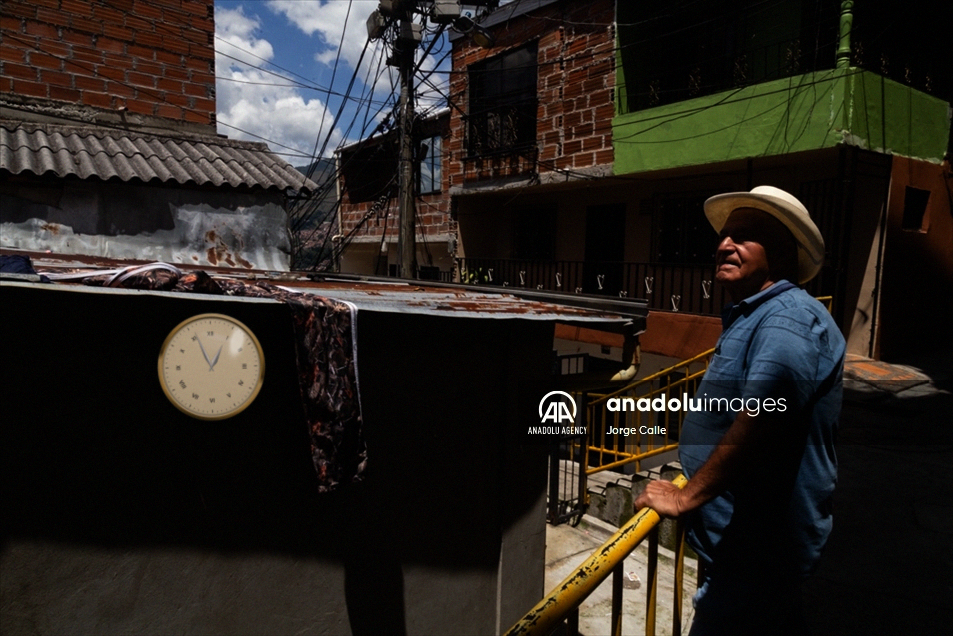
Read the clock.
12:56
